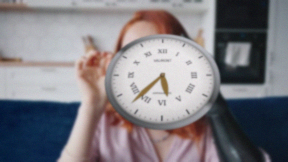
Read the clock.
5:37
